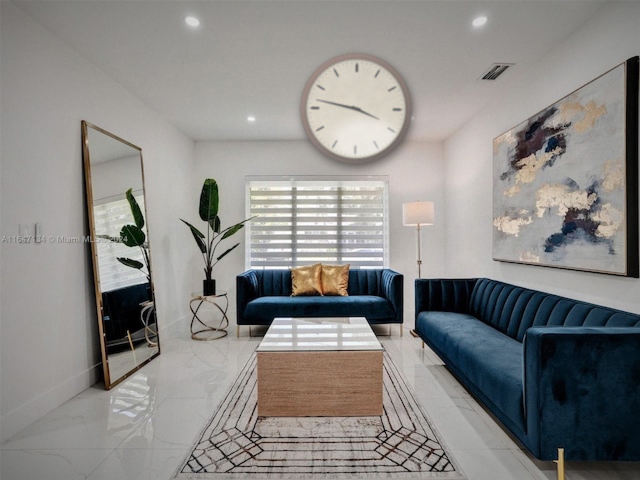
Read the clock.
3:47
